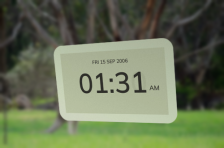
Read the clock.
1:31
